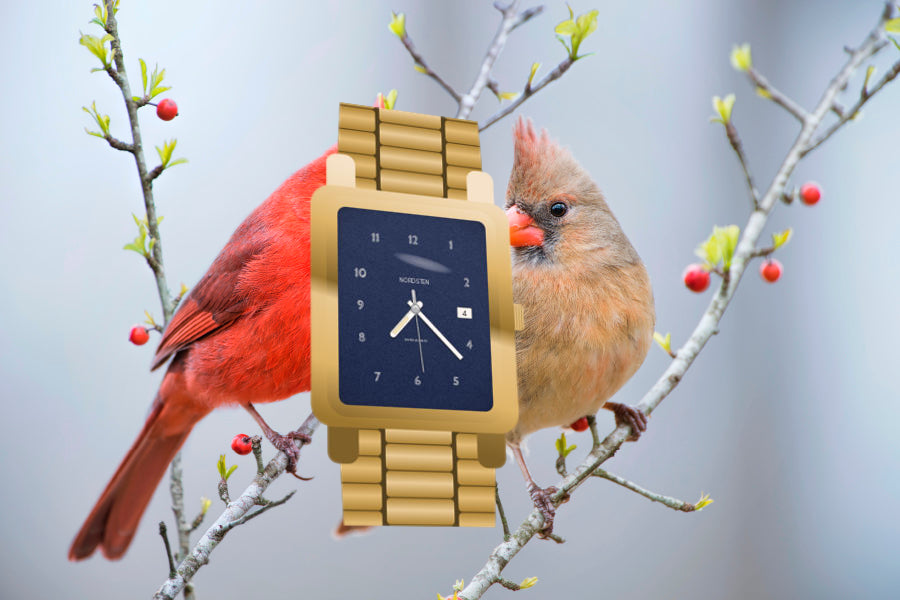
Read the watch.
7:22:29
